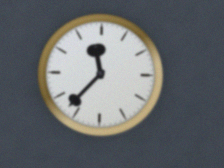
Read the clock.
11:37
